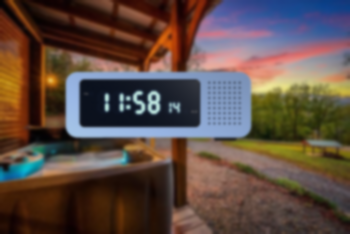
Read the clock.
11:58:14
